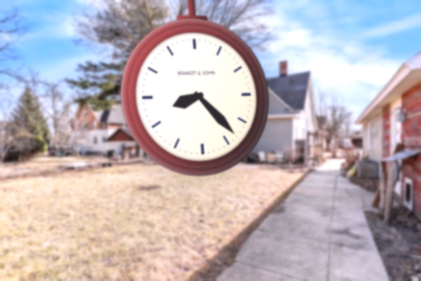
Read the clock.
8:23
